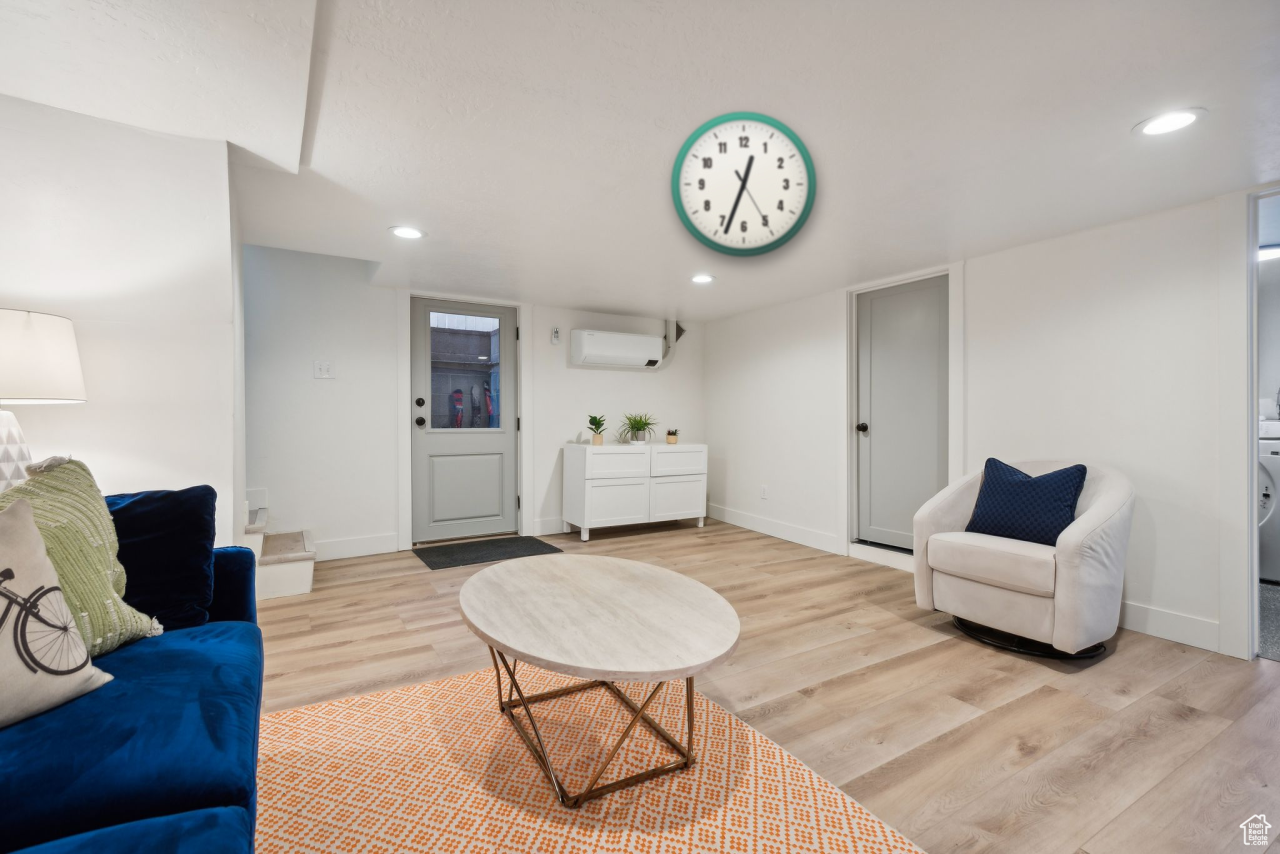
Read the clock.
12:33:25
